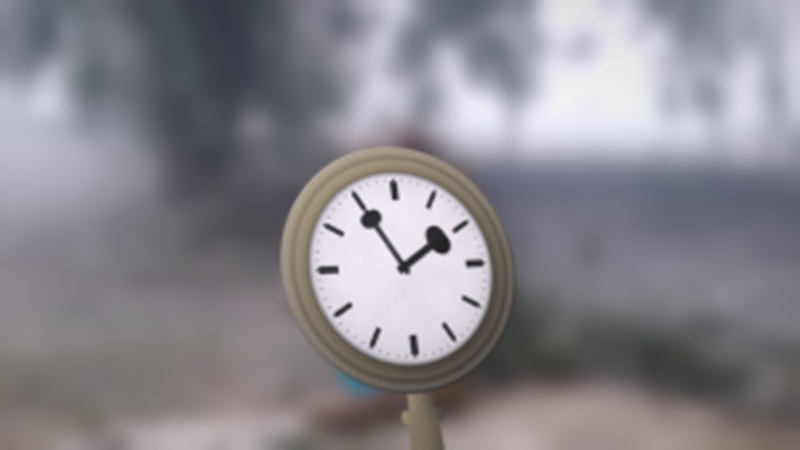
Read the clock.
1:55
